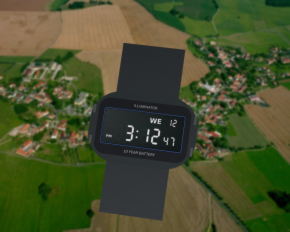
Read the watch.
3:12:47
